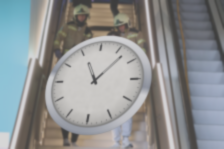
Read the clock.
11:07
